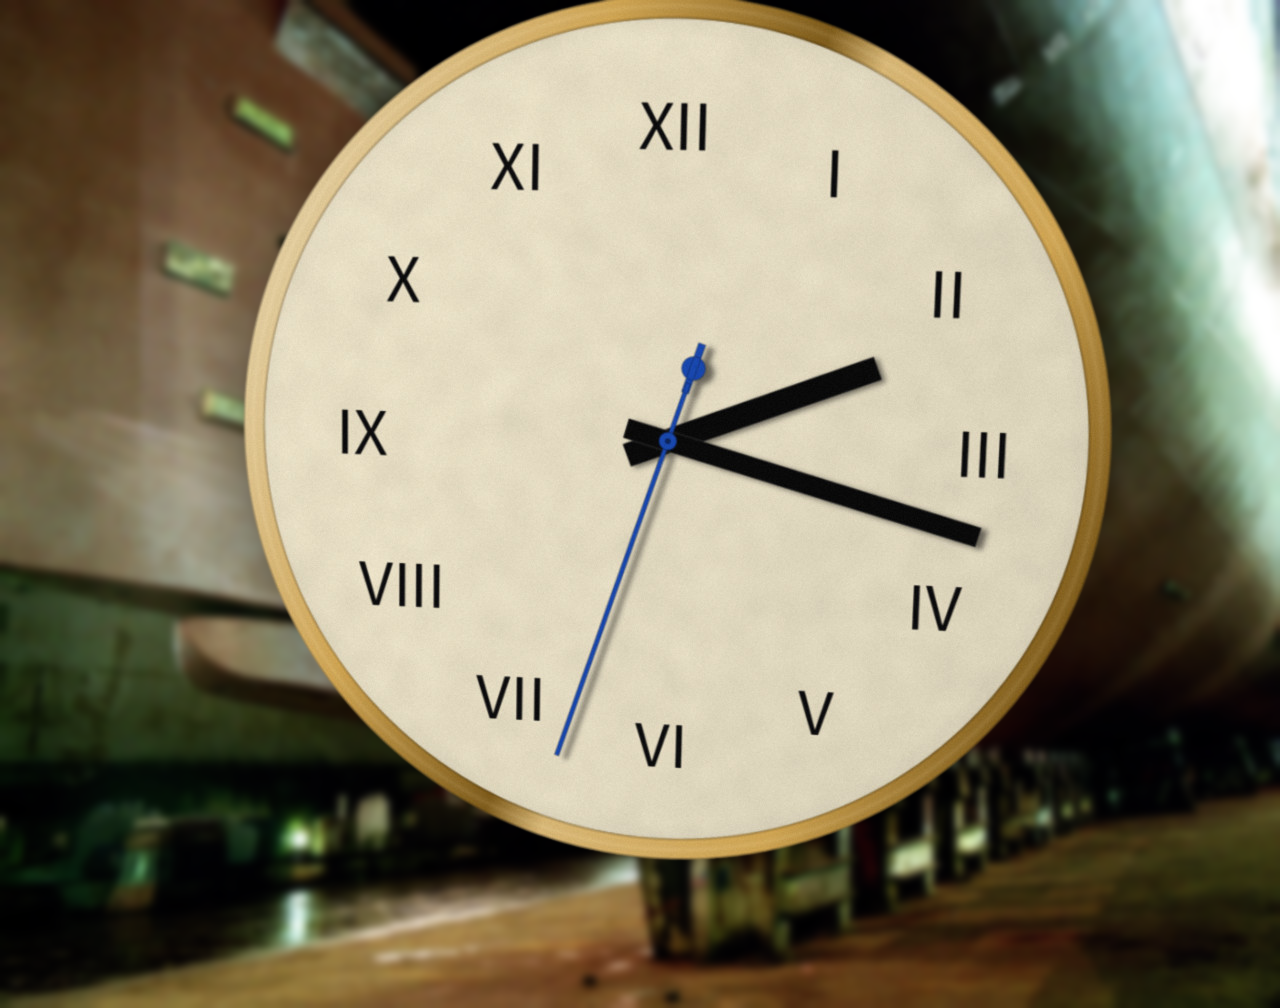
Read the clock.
2:17:33
